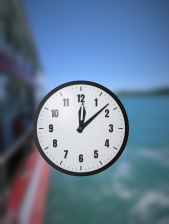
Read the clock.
12:08
